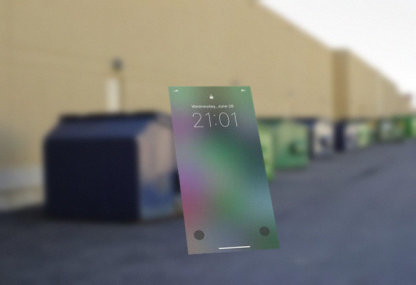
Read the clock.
21:01
